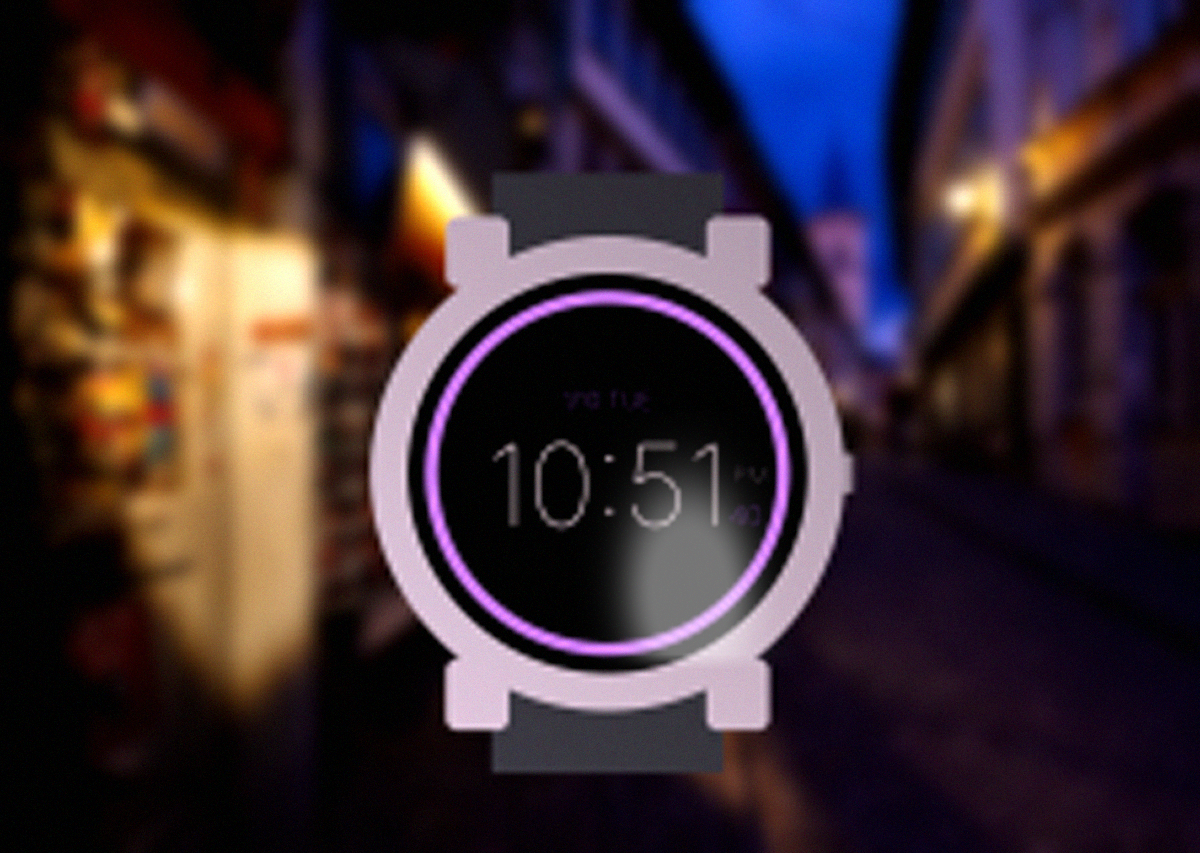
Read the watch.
10:51
